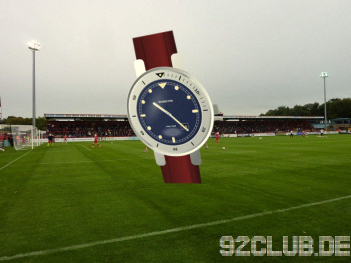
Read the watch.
10:23
